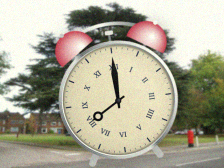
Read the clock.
8:00
